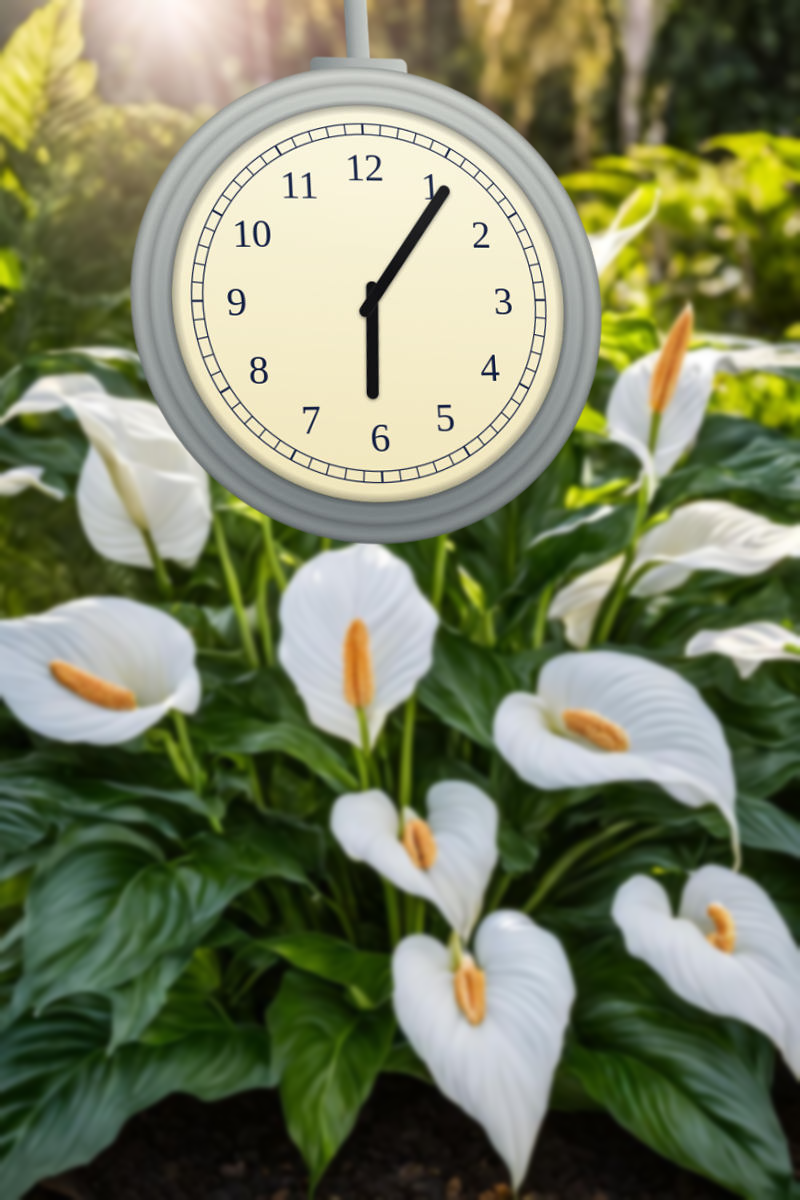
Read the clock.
6:06
